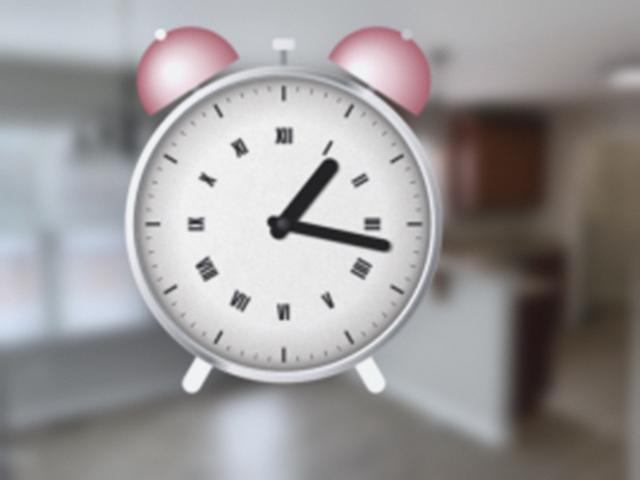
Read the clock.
1:17
